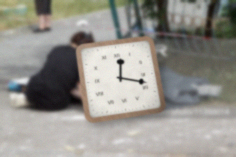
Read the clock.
12:18
